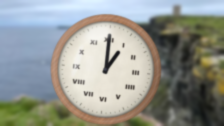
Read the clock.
1:00
